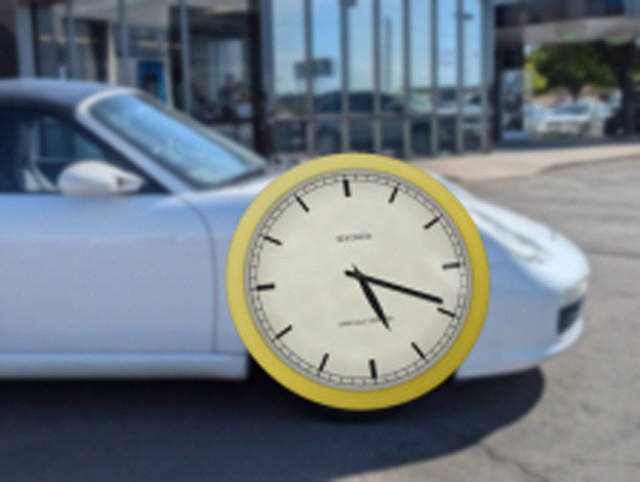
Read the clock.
5:19
